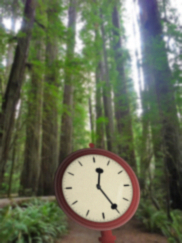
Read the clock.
12:25
